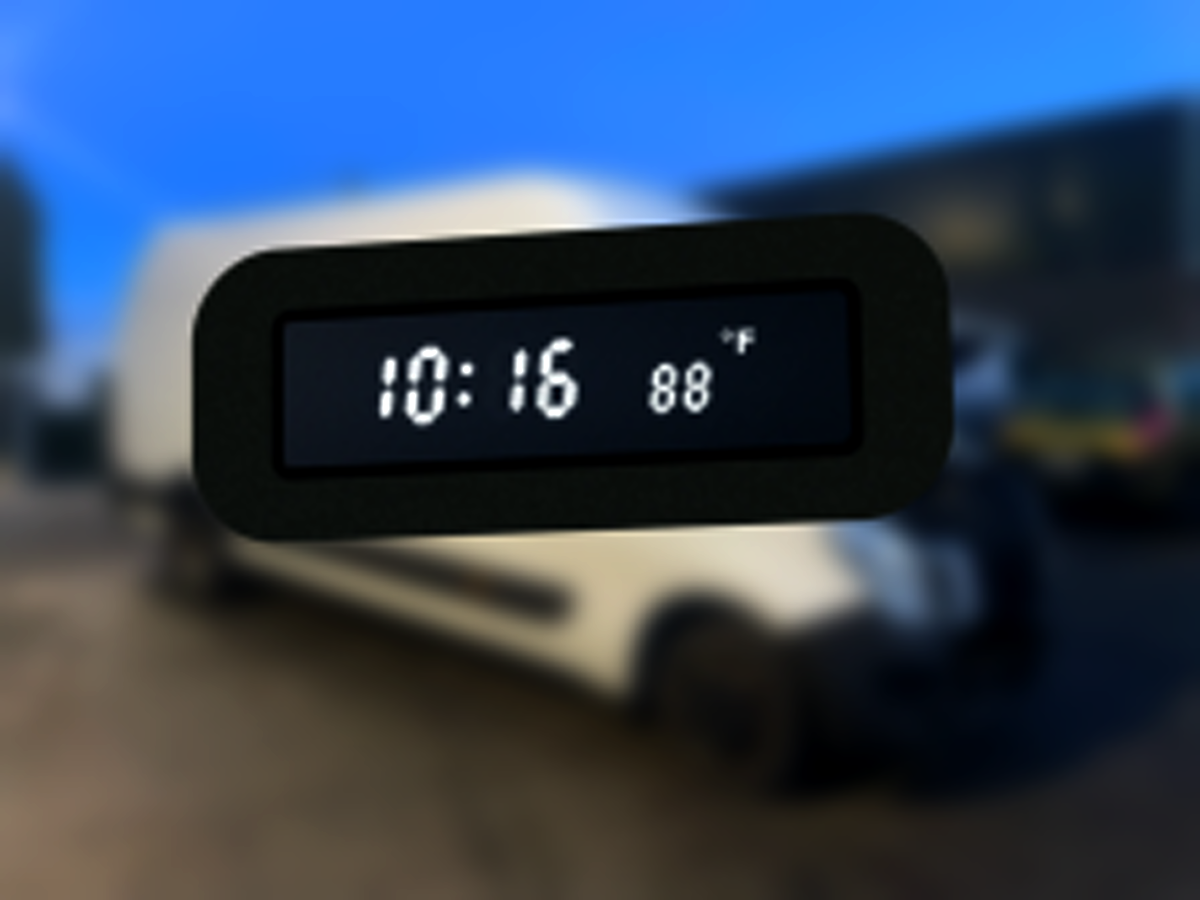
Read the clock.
10:16
